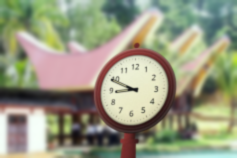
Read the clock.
8:49
